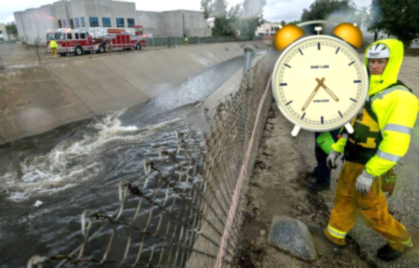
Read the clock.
4:36
